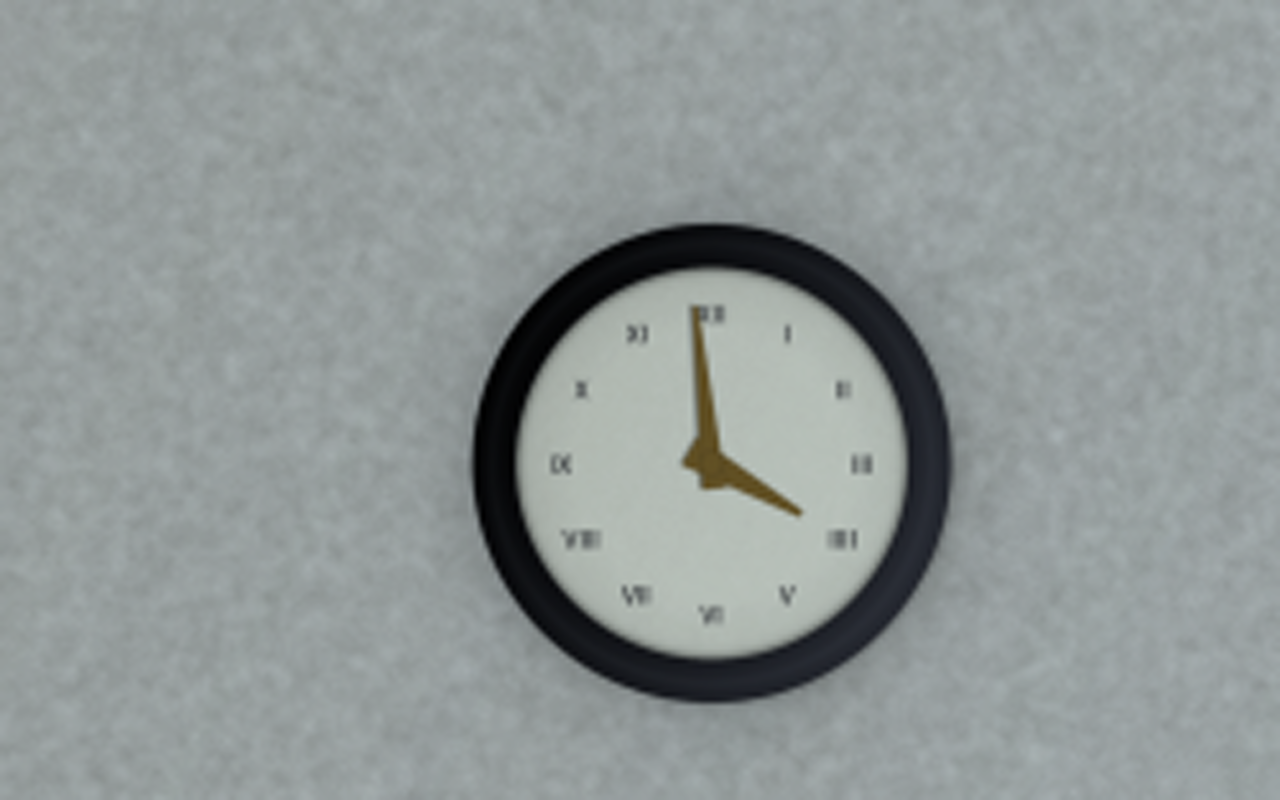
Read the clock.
3:59
